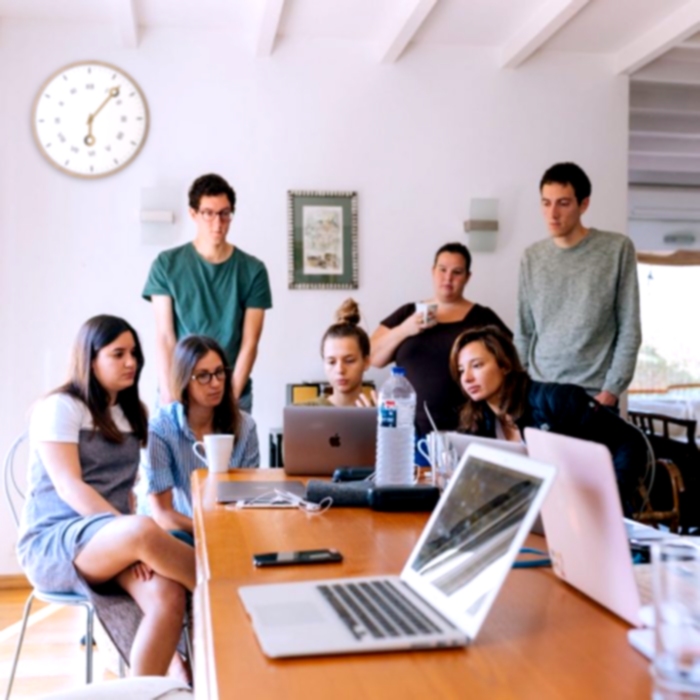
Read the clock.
6:07
